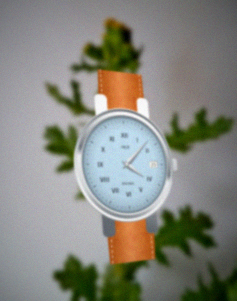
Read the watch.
4:08
